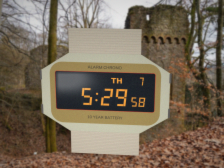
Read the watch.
5:29:58
